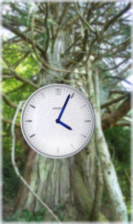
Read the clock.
4:04
